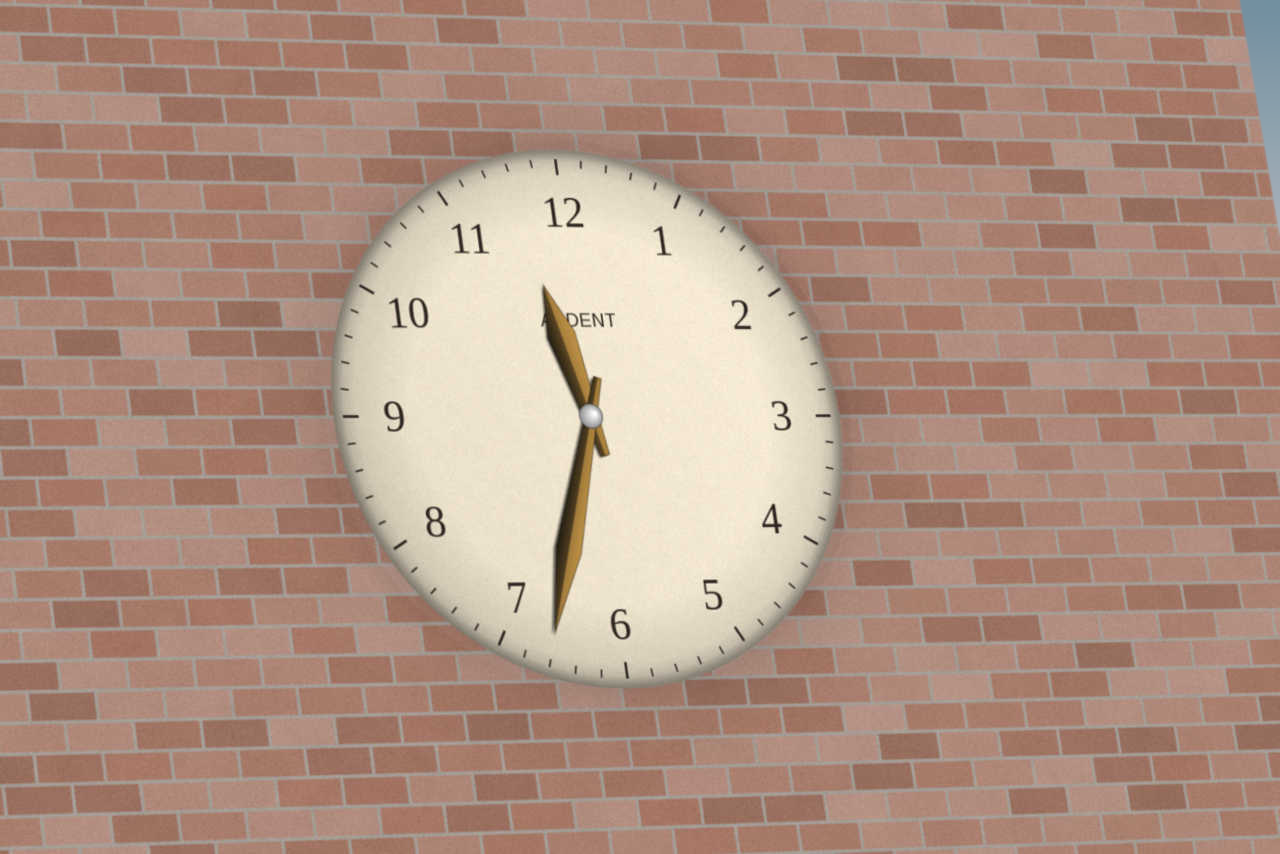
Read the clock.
11:33
